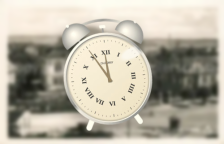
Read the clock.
11:55
